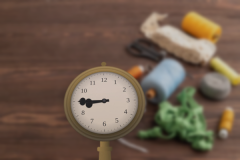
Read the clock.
8:45
